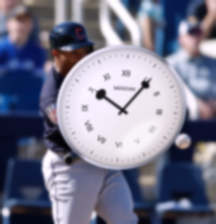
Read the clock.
10:06
